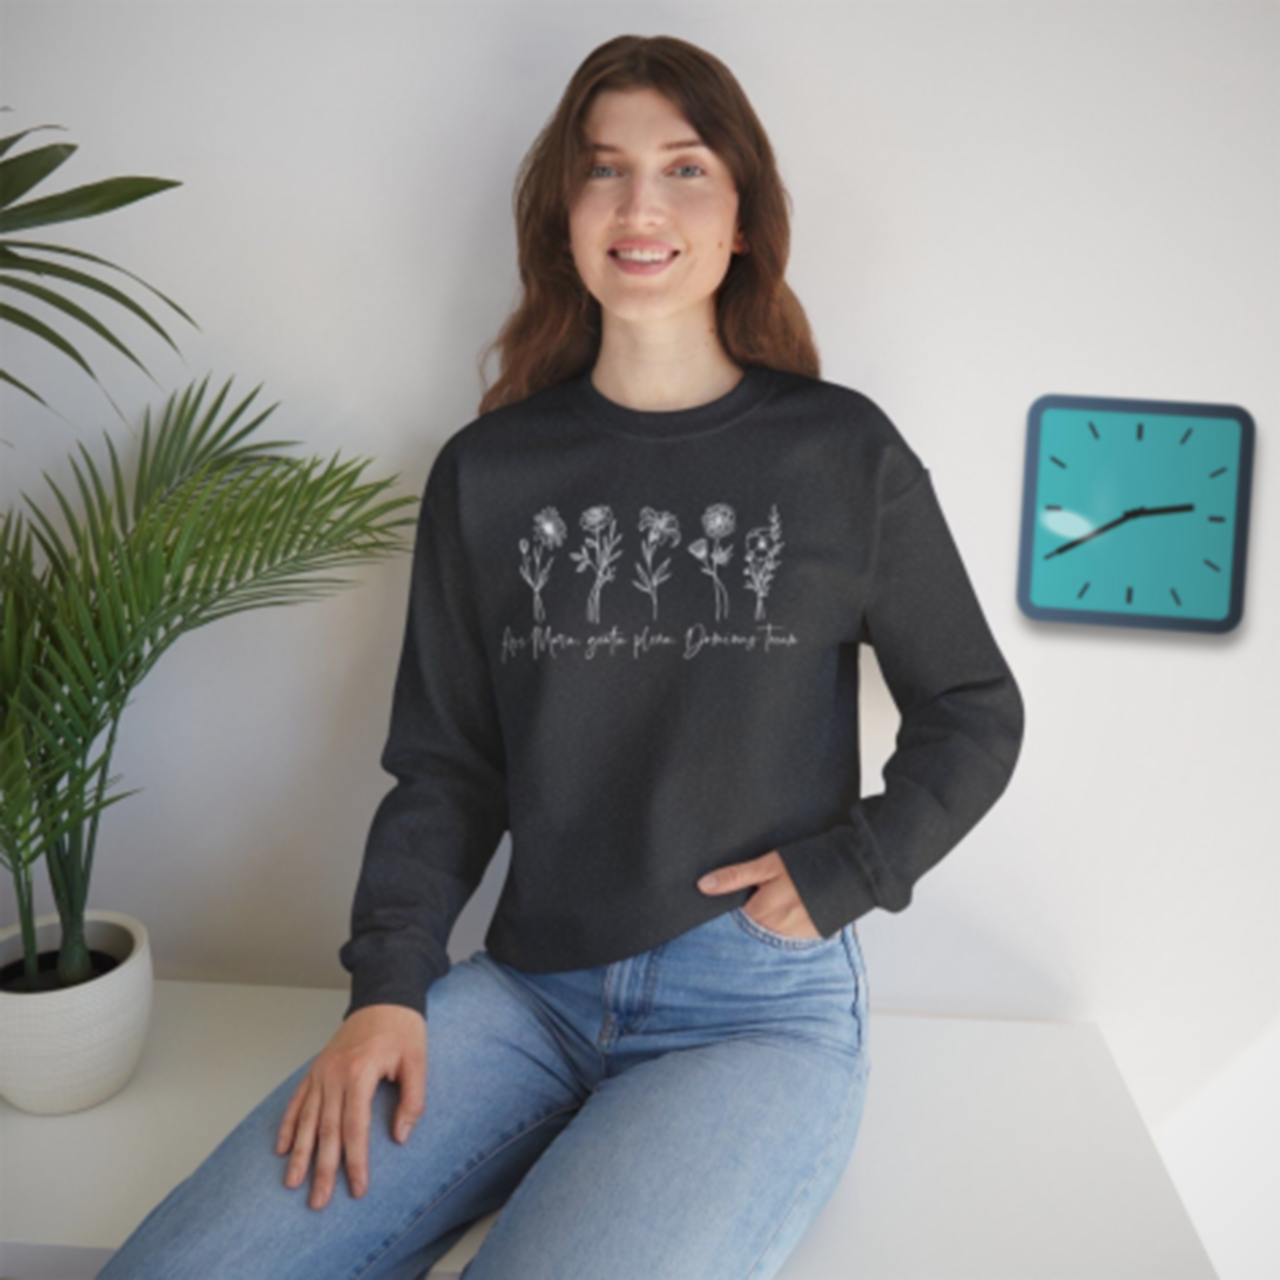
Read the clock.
2:40
